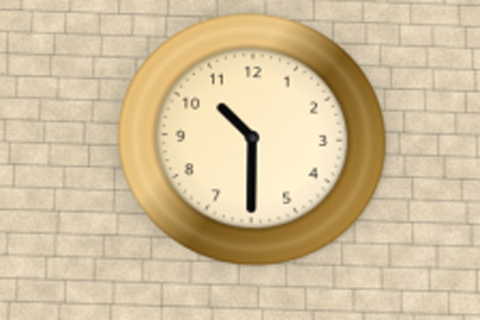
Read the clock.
10:30
